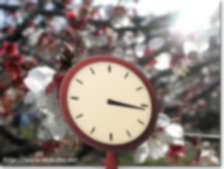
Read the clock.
3:16
